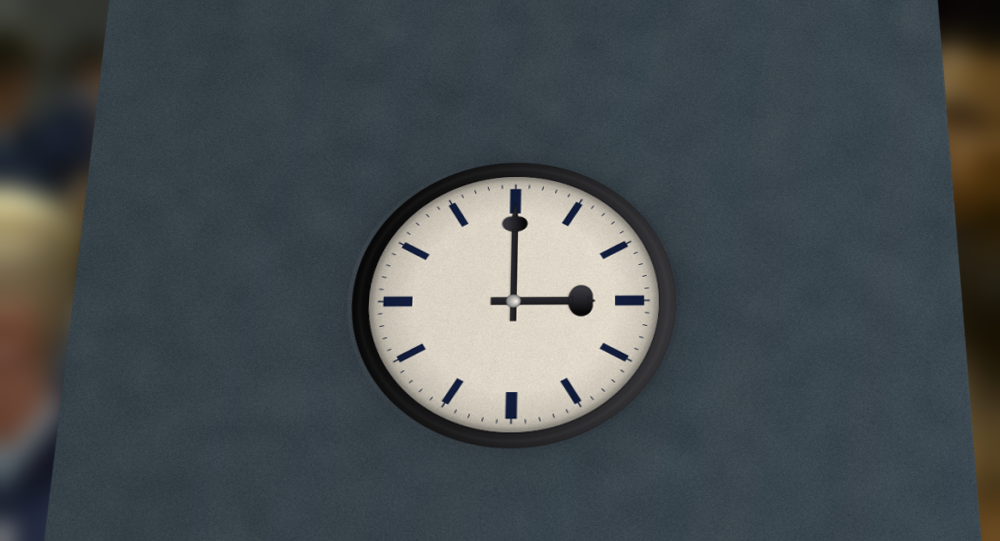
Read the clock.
3:00
